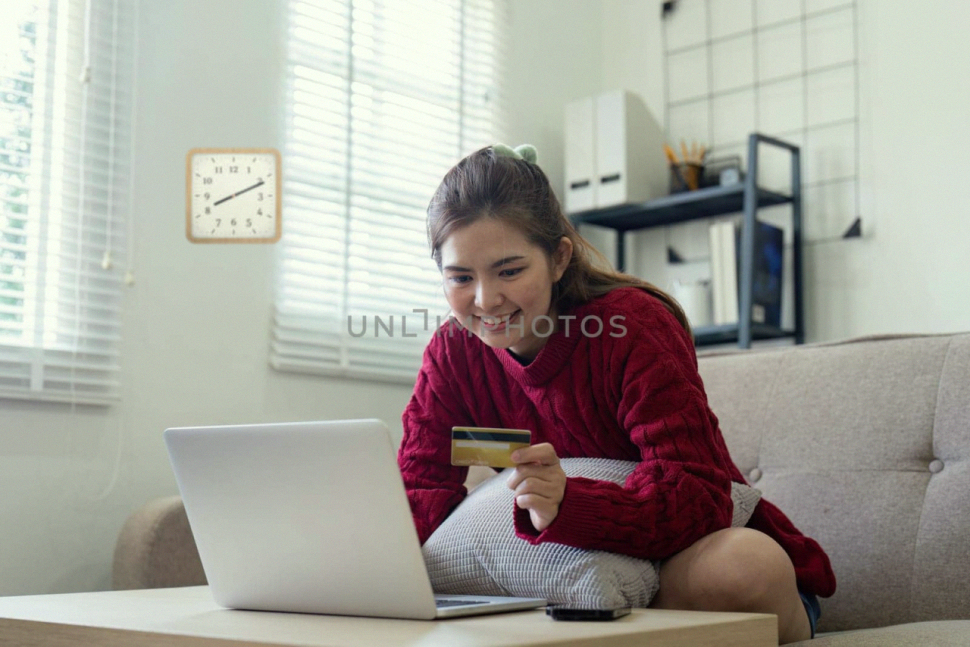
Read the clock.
8:11
